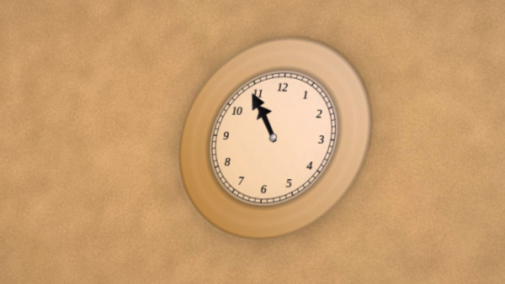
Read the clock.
10:54
